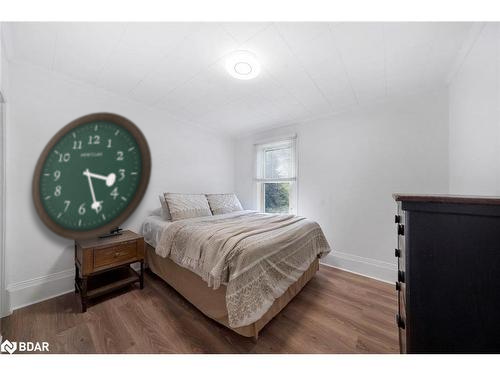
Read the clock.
3:26
